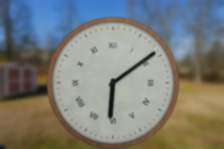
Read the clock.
6:09
